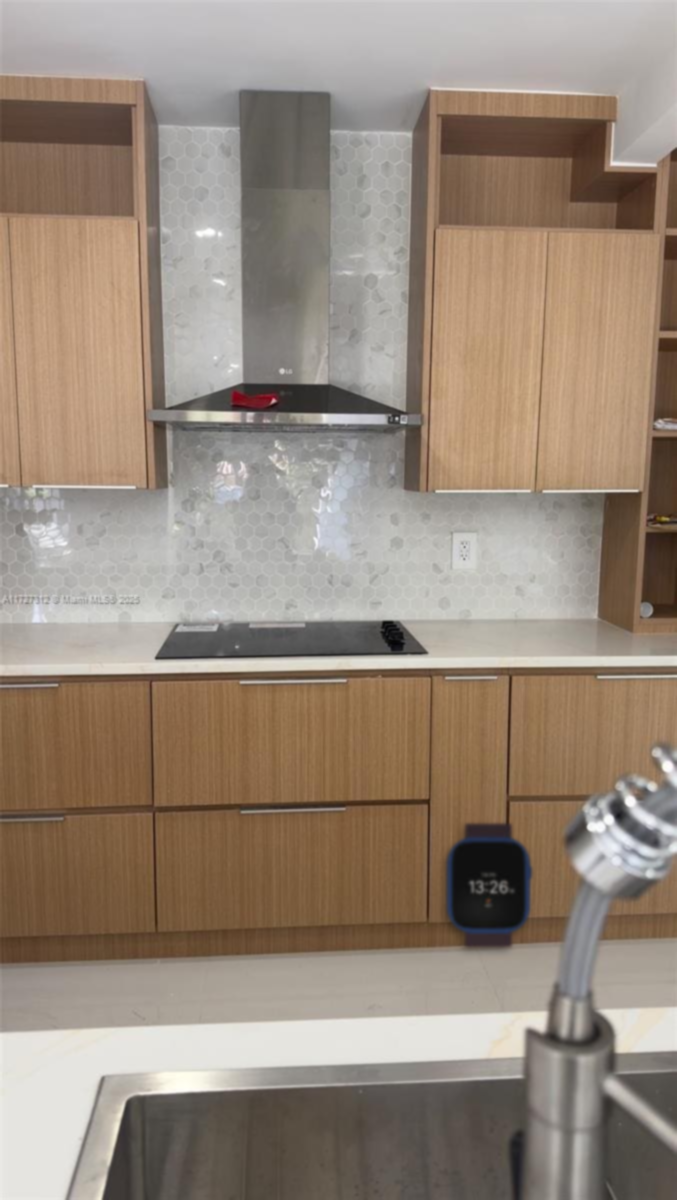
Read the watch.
13:26
